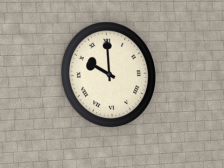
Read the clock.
10:00
